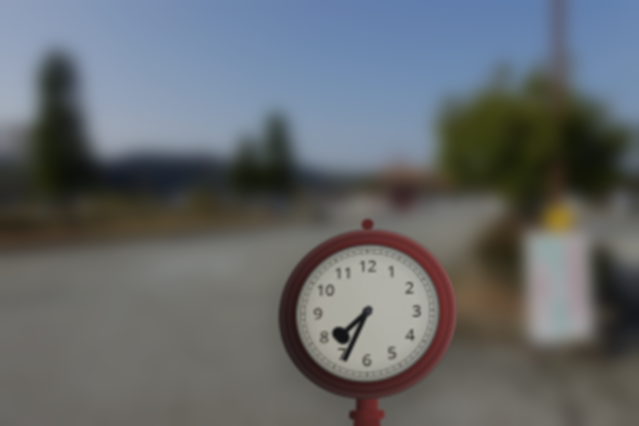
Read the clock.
7:34
